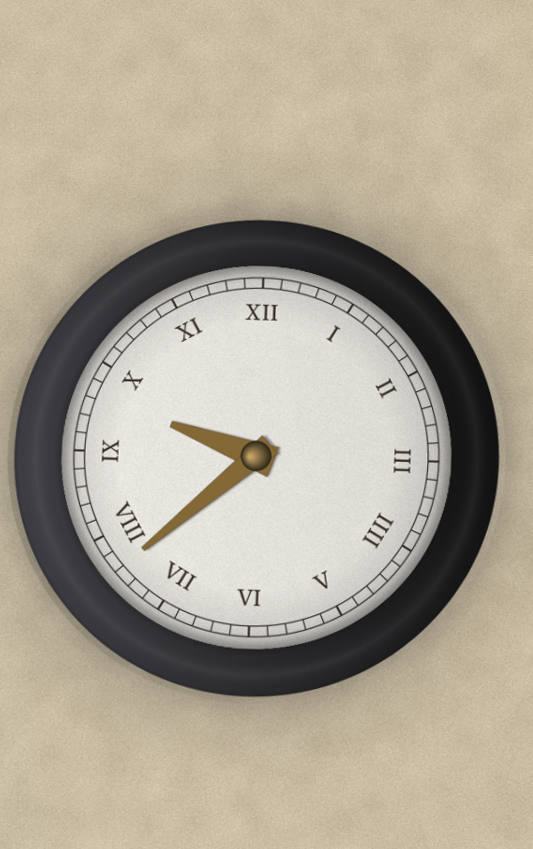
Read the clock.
9:38
